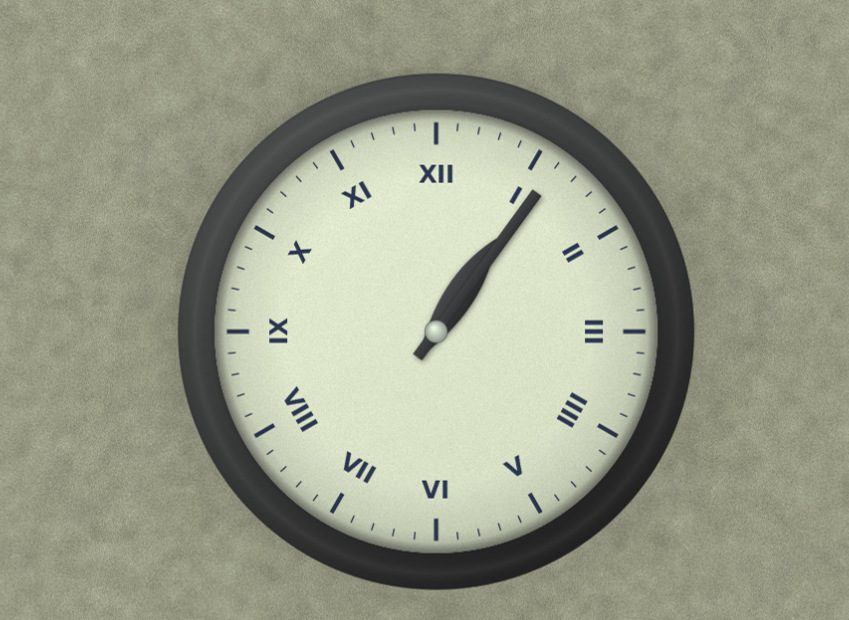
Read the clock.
1:06
